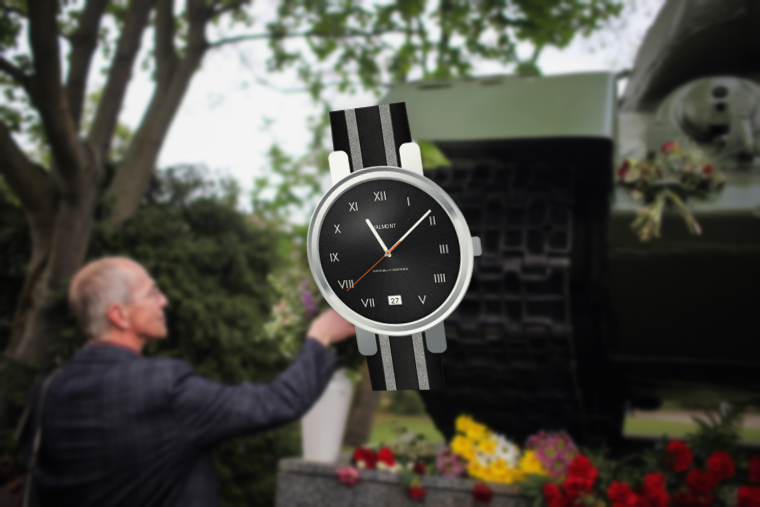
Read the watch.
11:08:39
